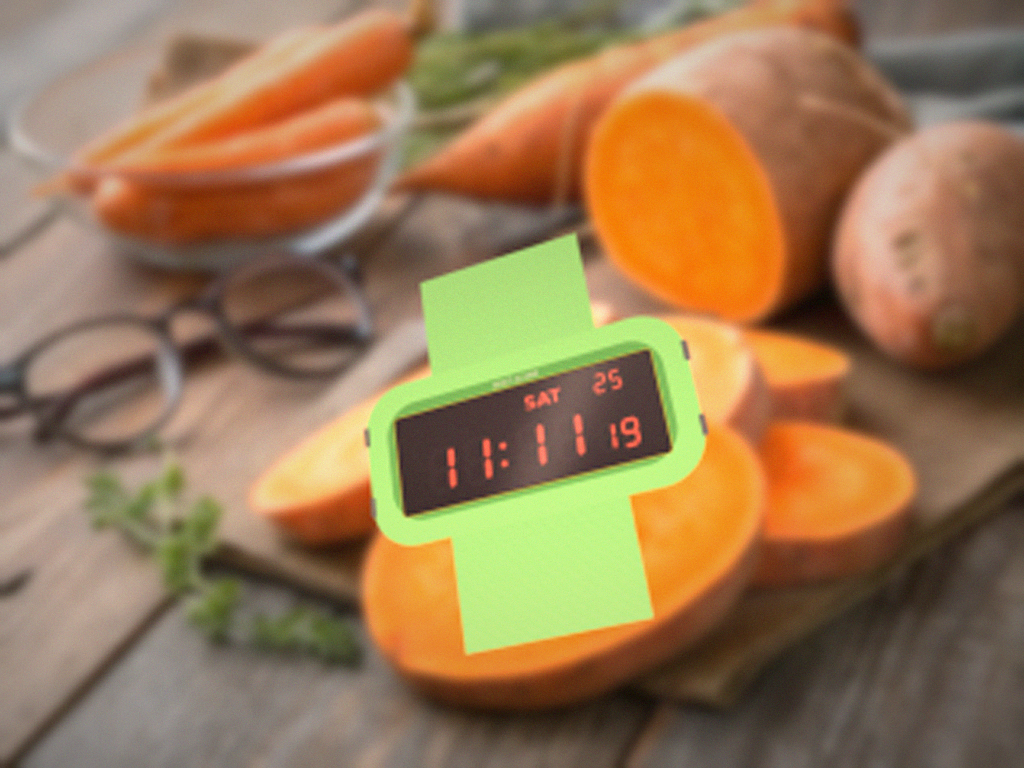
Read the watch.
11:11:19
